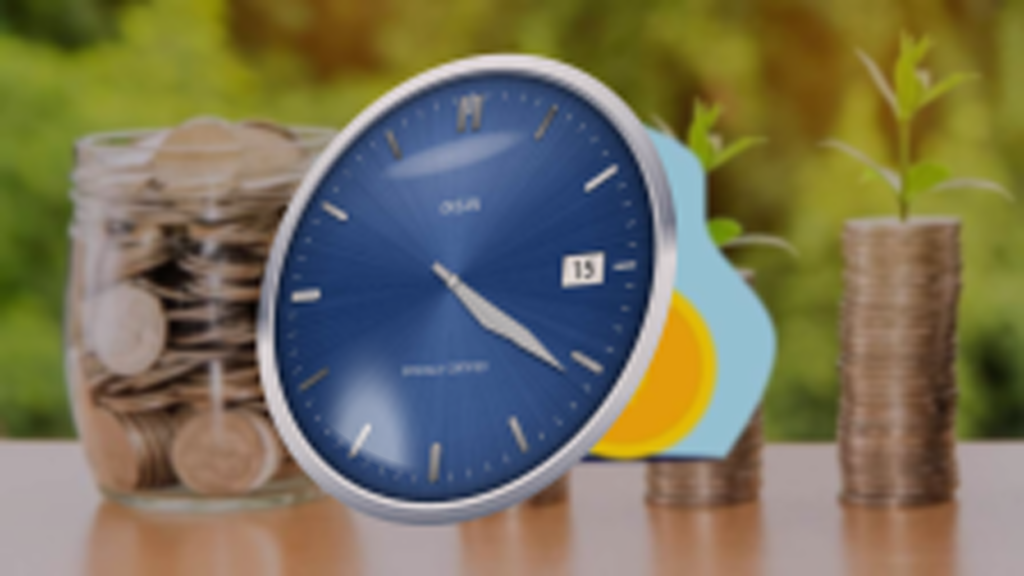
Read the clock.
4:21
